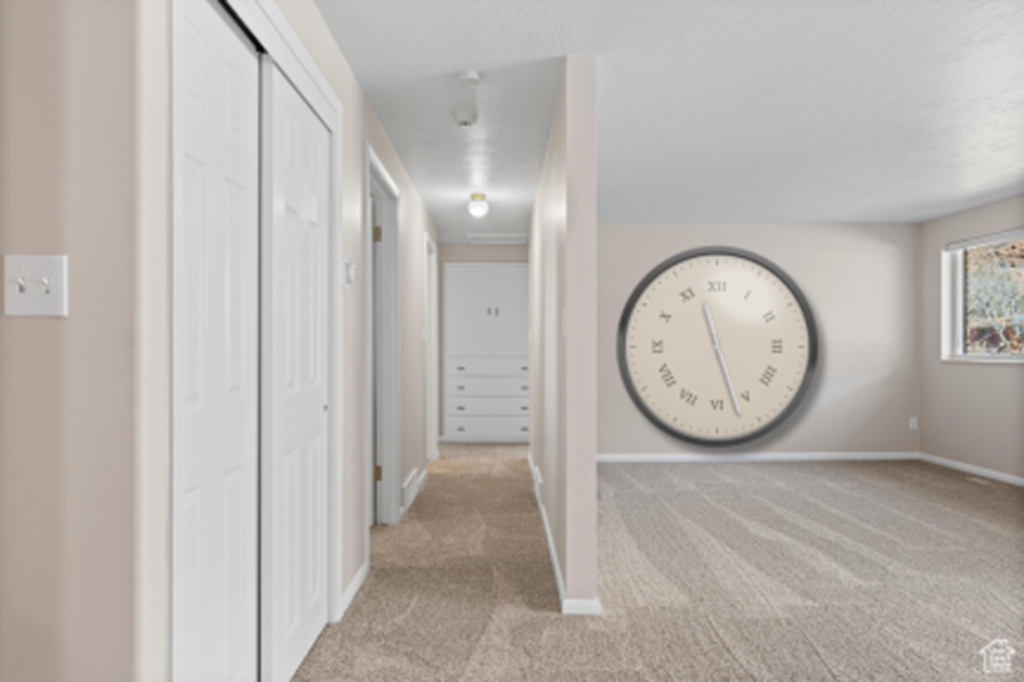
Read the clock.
11:27
